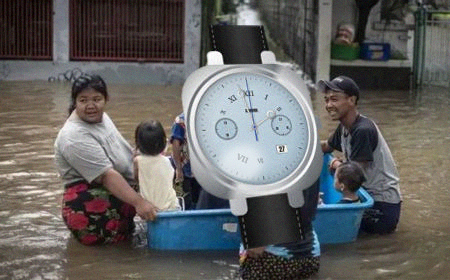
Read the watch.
1:58
